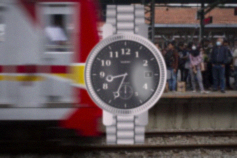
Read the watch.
8:34
